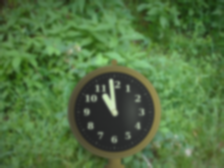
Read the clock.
10:59
